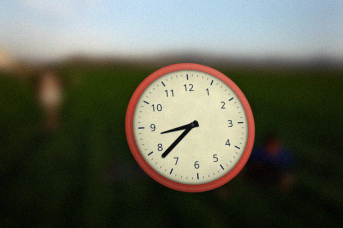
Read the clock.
8:38
